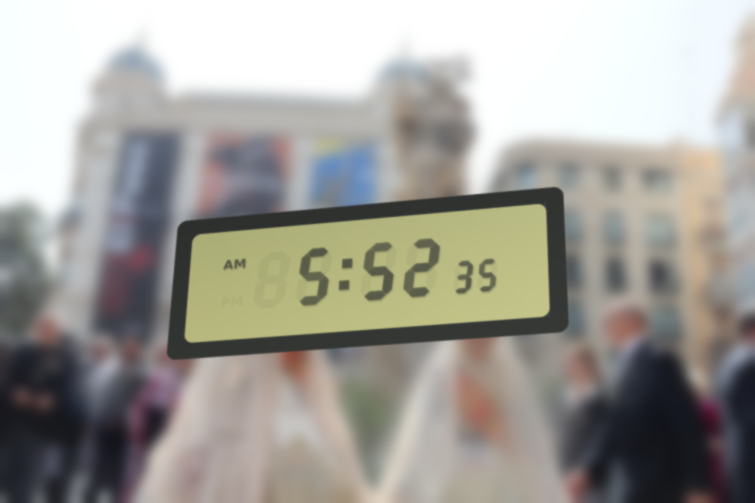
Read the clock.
5:52:35
